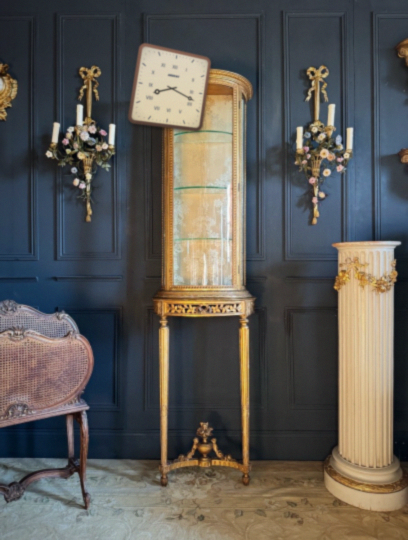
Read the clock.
8:18
